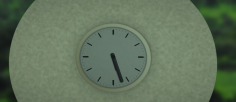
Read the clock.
5:27
